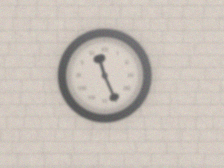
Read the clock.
11:26
